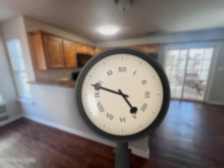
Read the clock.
4:48
